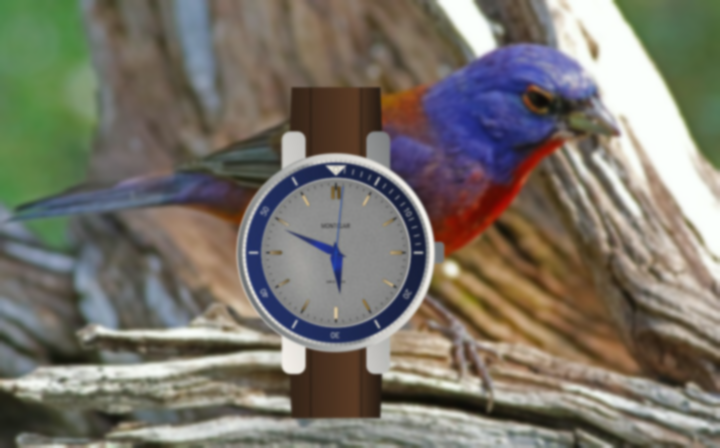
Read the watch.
5:49:01
